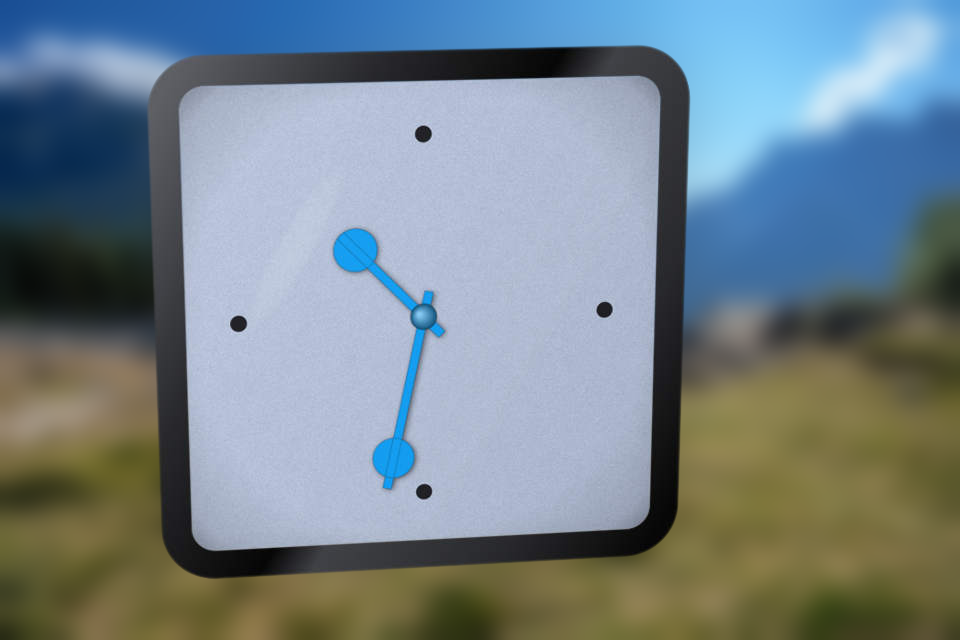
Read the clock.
10:32
